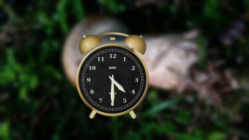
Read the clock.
4:30
